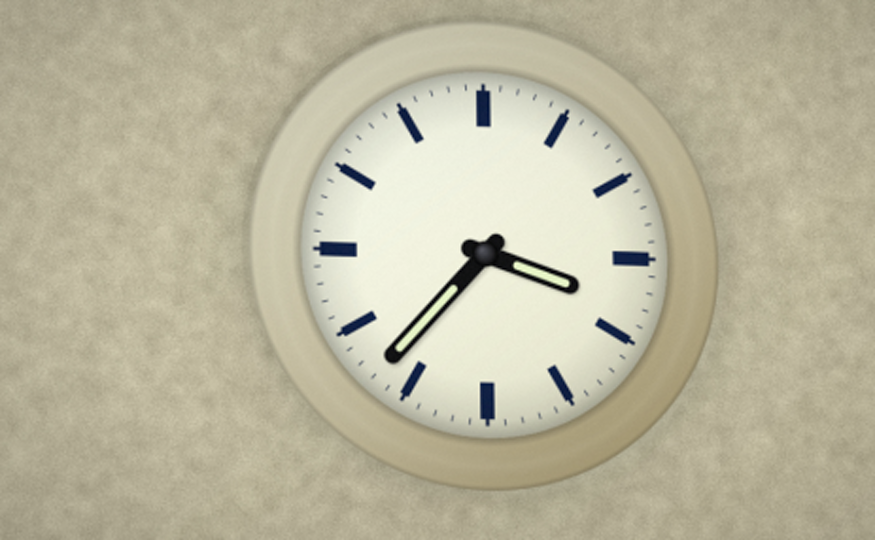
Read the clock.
3:37
